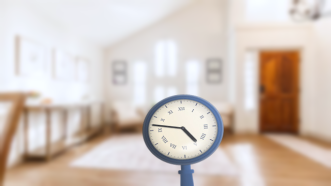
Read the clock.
4:47
